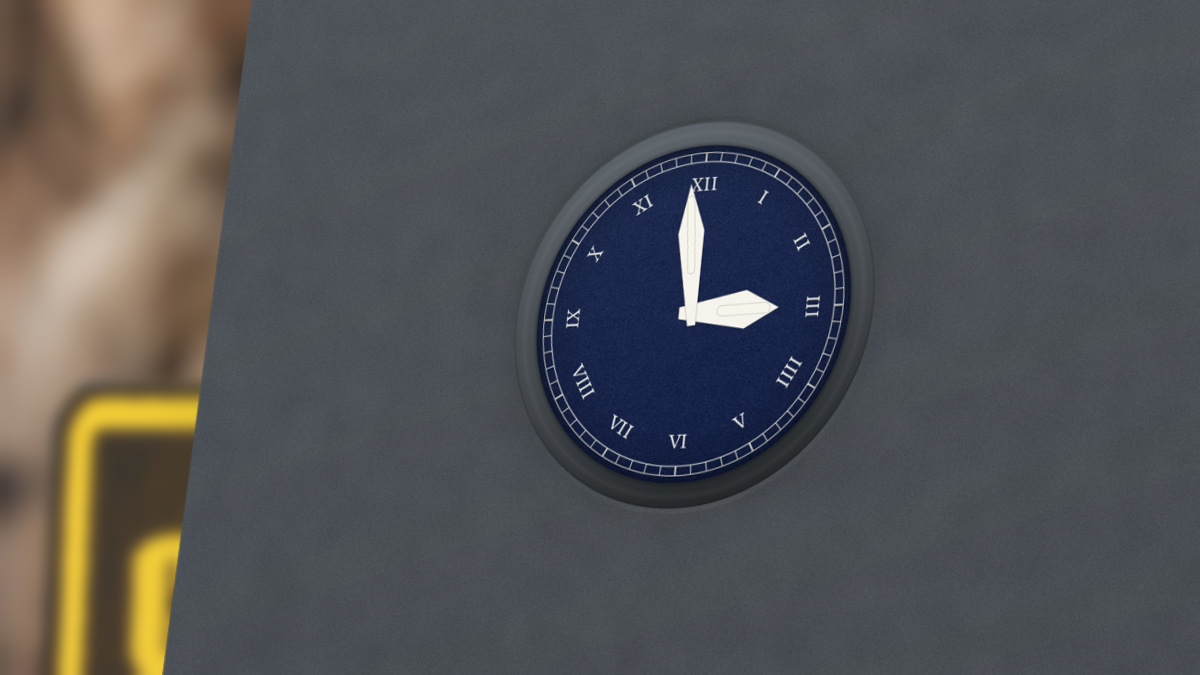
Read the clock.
2:59
